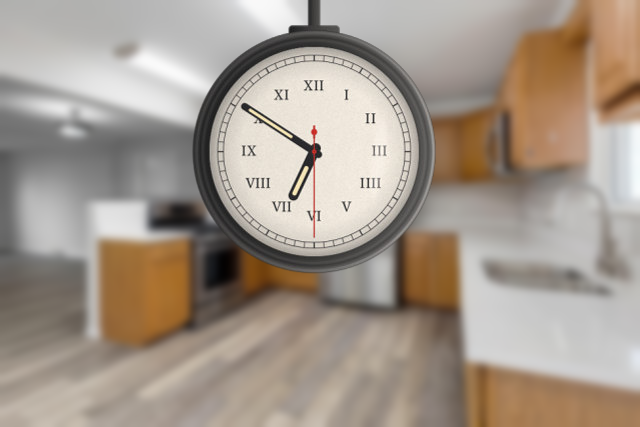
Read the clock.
6:50:30
